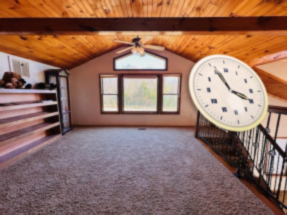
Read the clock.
3:56
